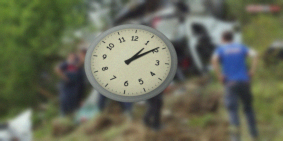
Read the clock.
1:09
